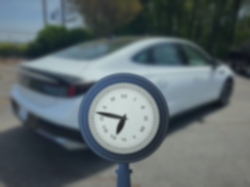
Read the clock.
6:47
